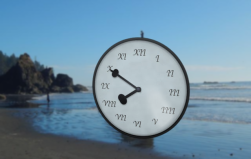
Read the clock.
7:50
